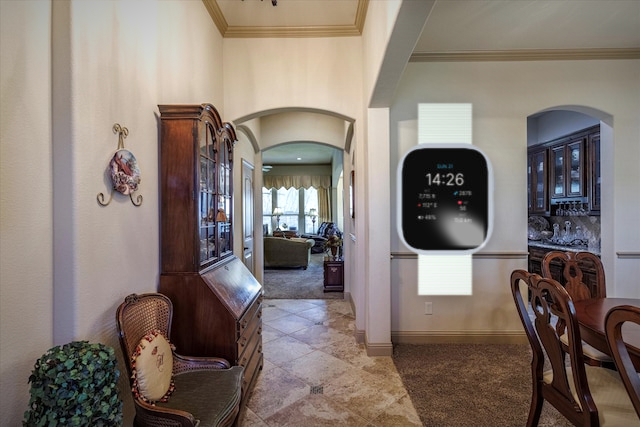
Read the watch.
14:26
